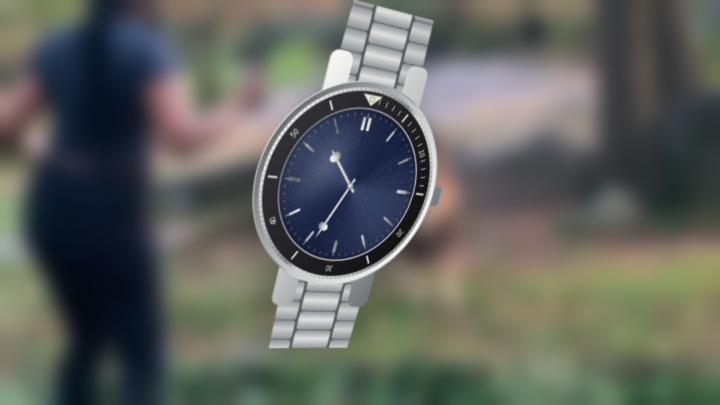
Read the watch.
10:34
